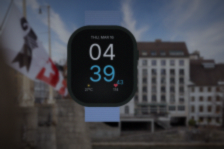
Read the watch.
4:39
